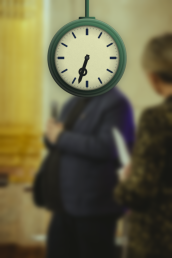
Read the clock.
6:33
